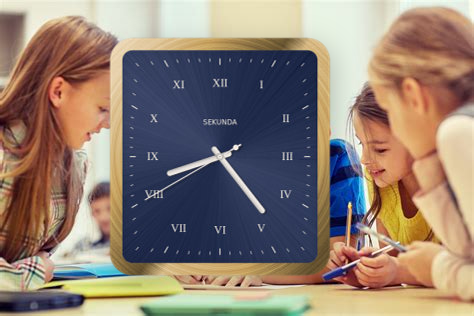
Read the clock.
8:23:40
